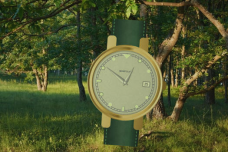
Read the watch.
12:51
